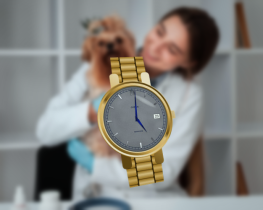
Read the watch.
5:01
